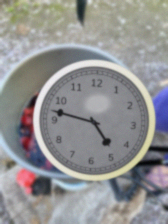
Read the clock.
4:47
